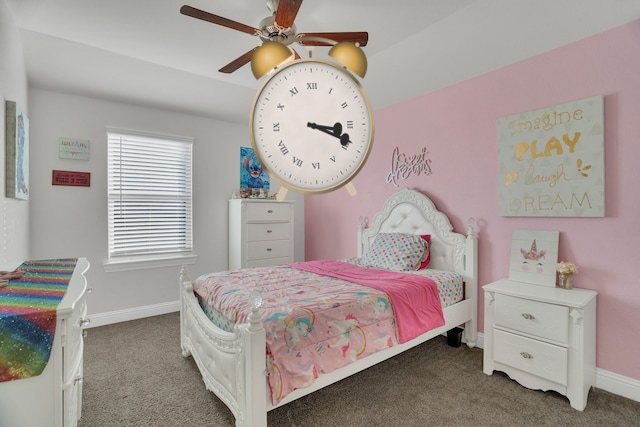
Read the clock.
3:19
